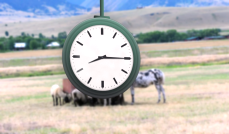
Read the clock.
8:15
